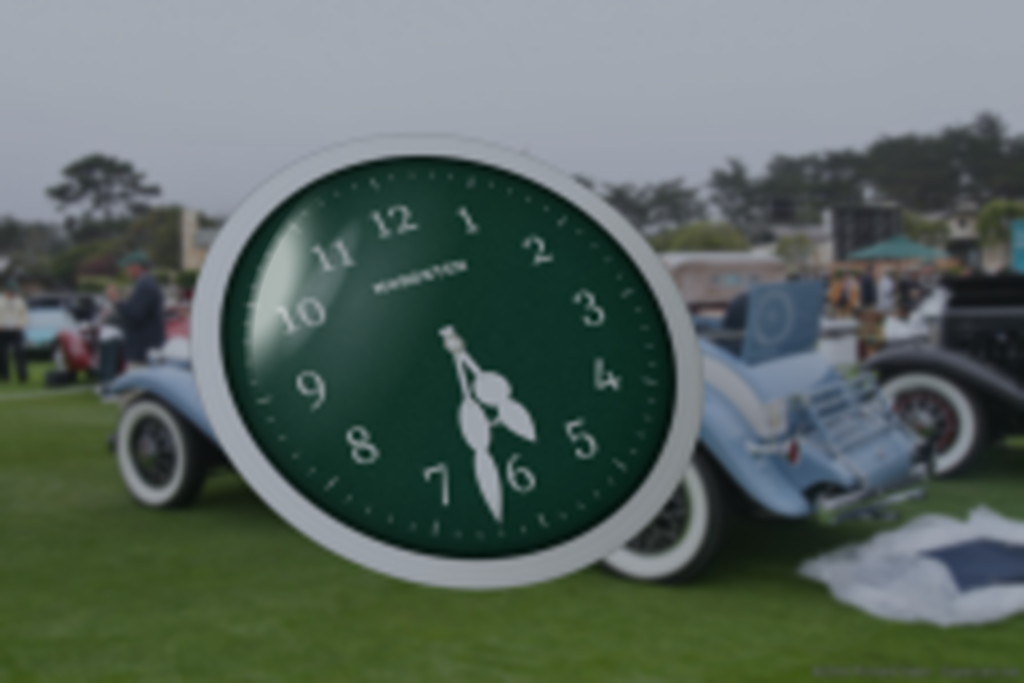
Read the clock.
5:32
